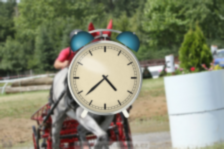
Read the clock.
4:38
